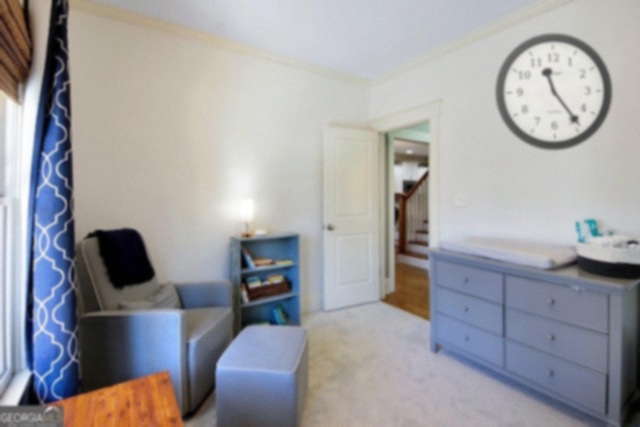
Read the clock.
11:24
